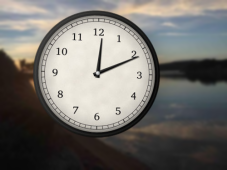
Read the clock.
12:11
